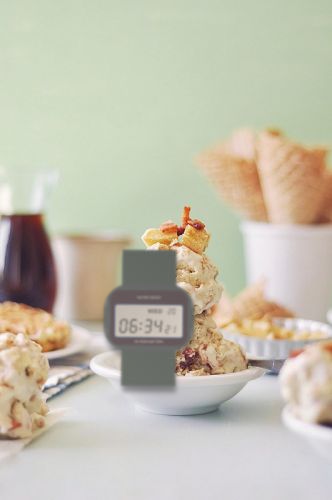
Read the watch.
6:34
